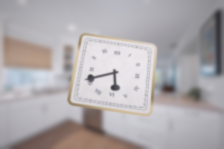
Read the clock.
5:41
